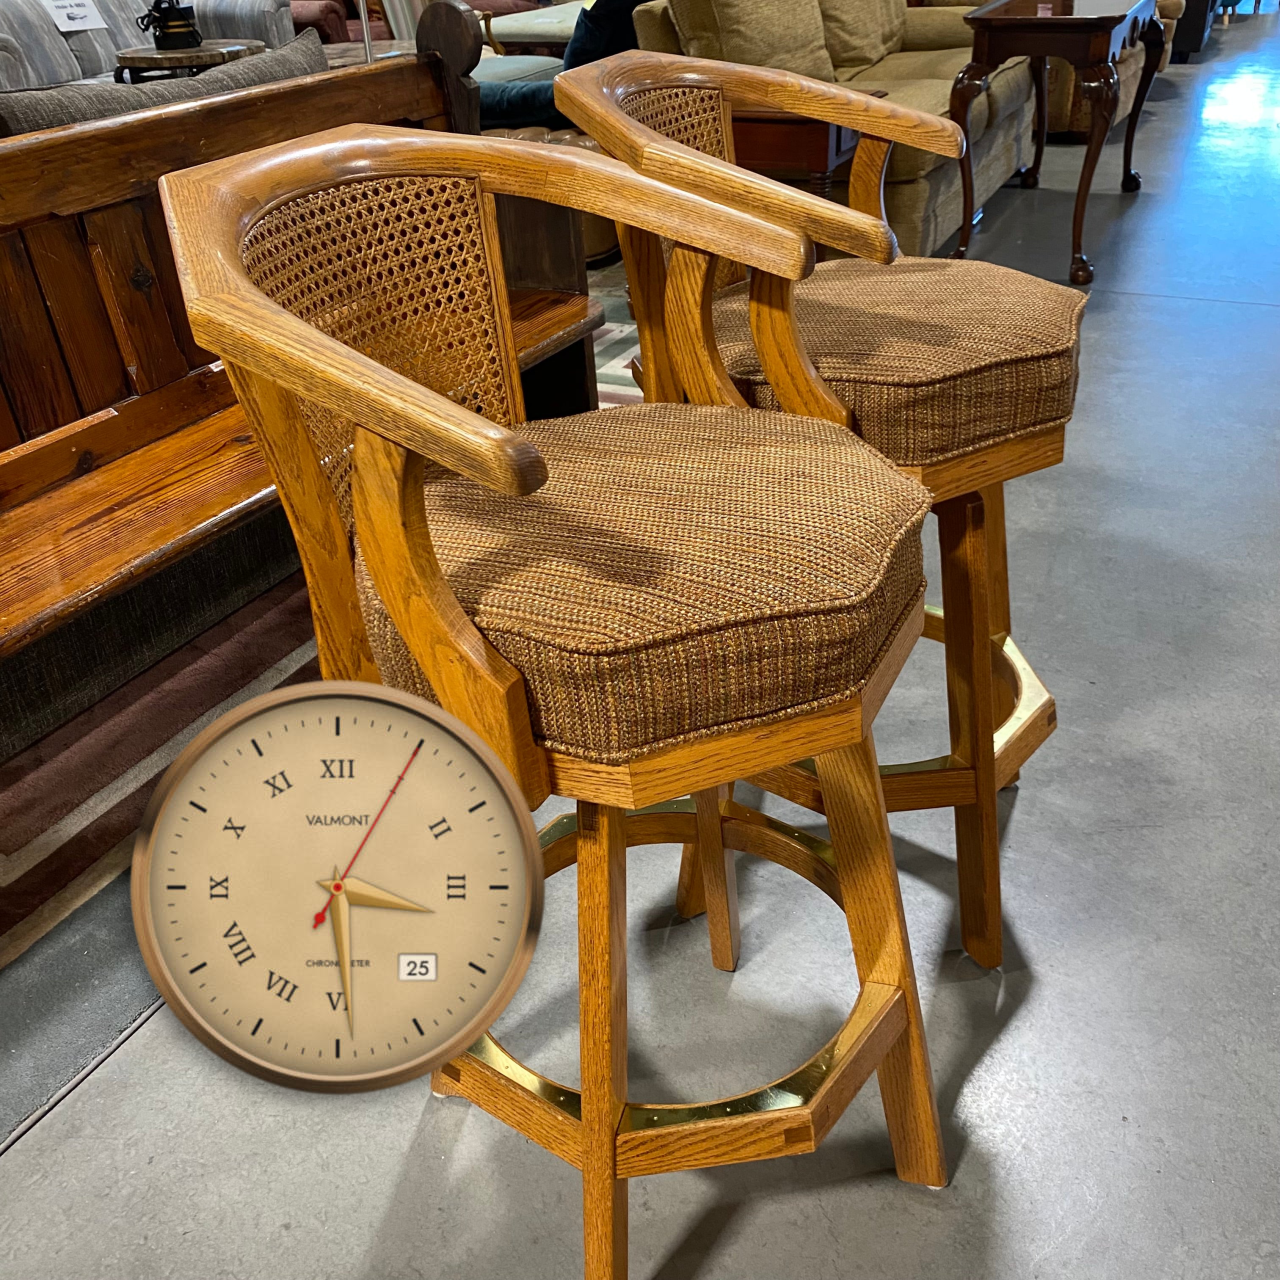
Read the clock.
3:29:05
